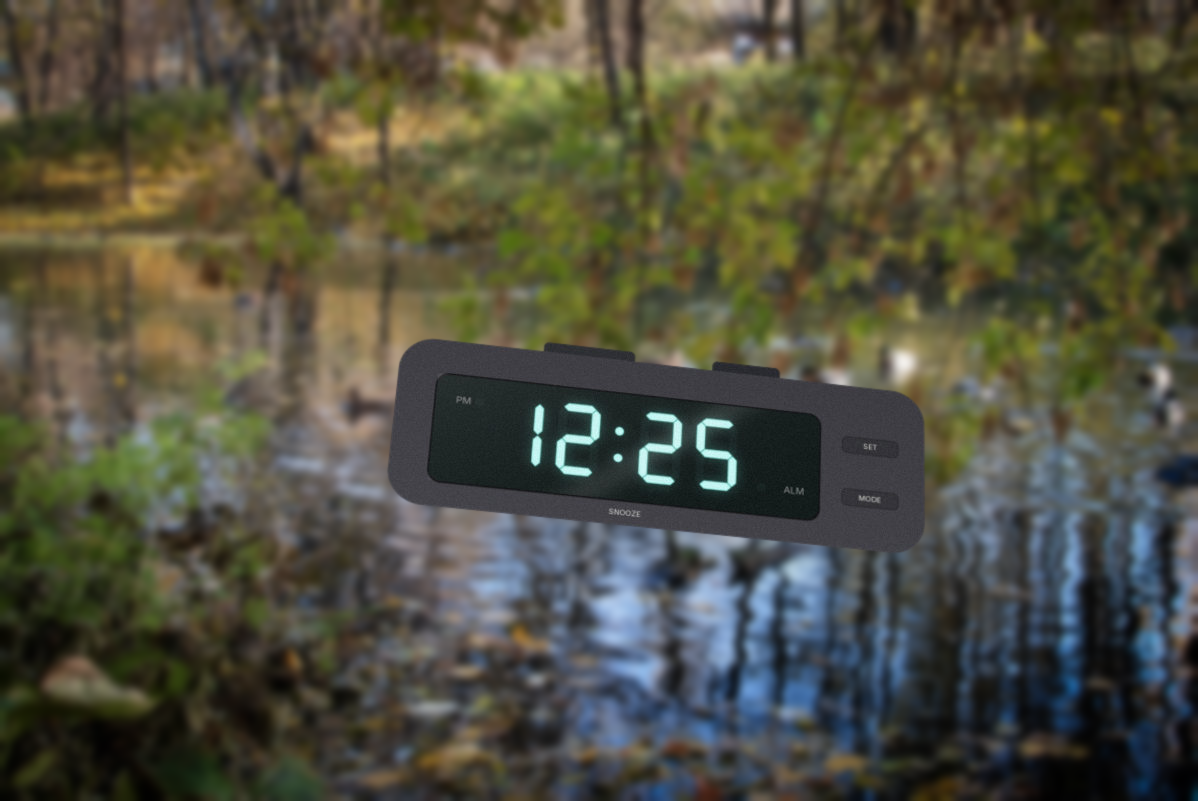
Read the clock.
12:25
